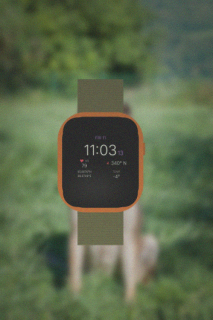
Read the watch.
11:03
